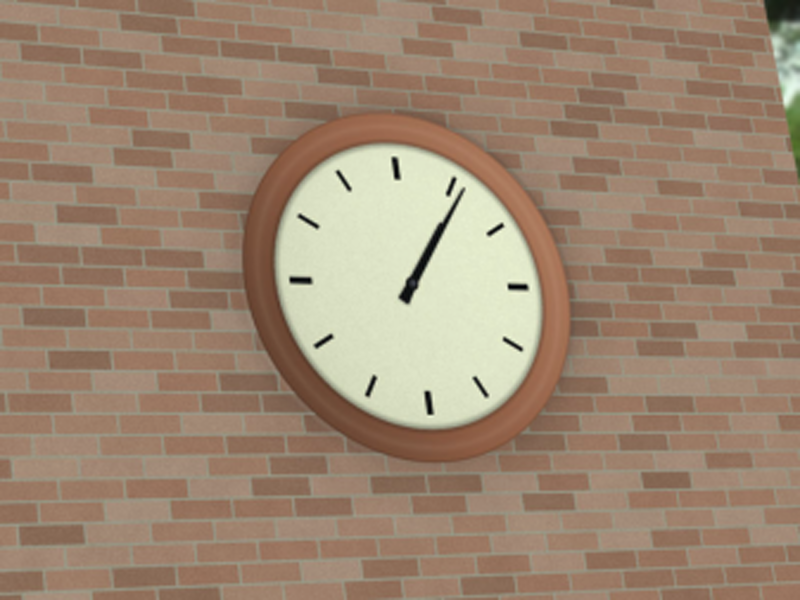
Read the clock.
1:06
